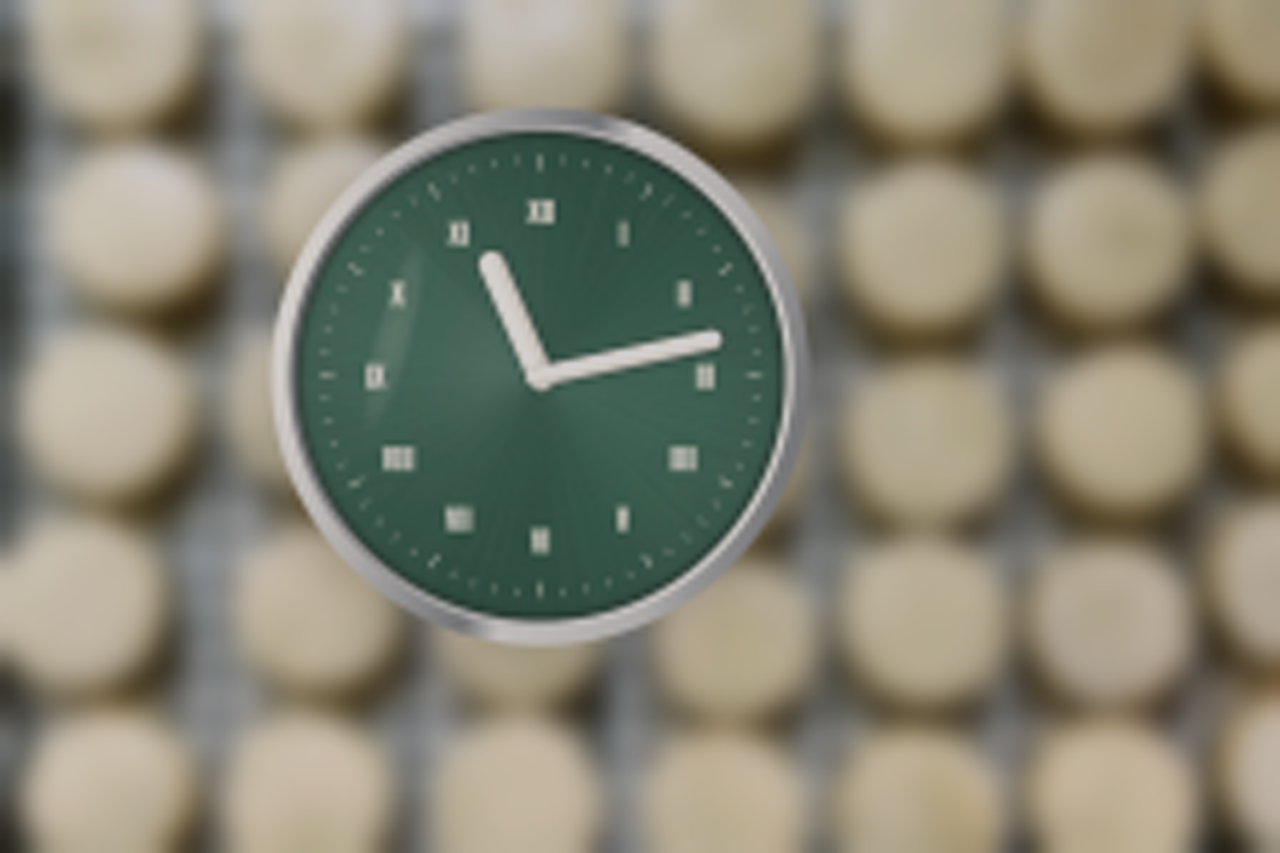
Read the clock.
11:13
